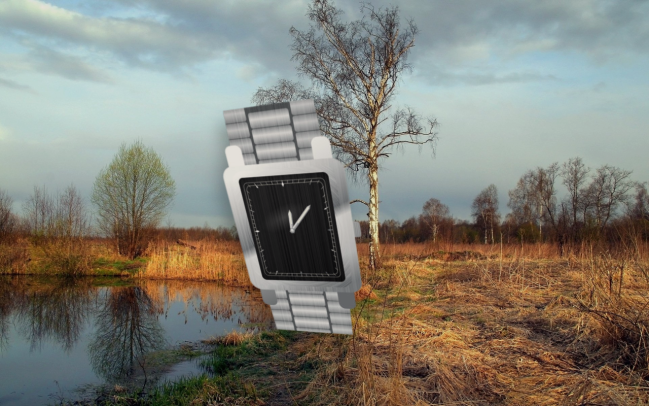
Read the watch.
12:07
